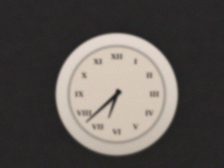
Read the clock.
6:38
